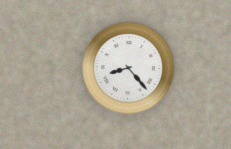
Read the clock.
8:23
